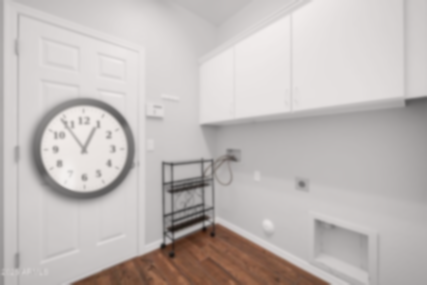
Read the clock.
12:54
